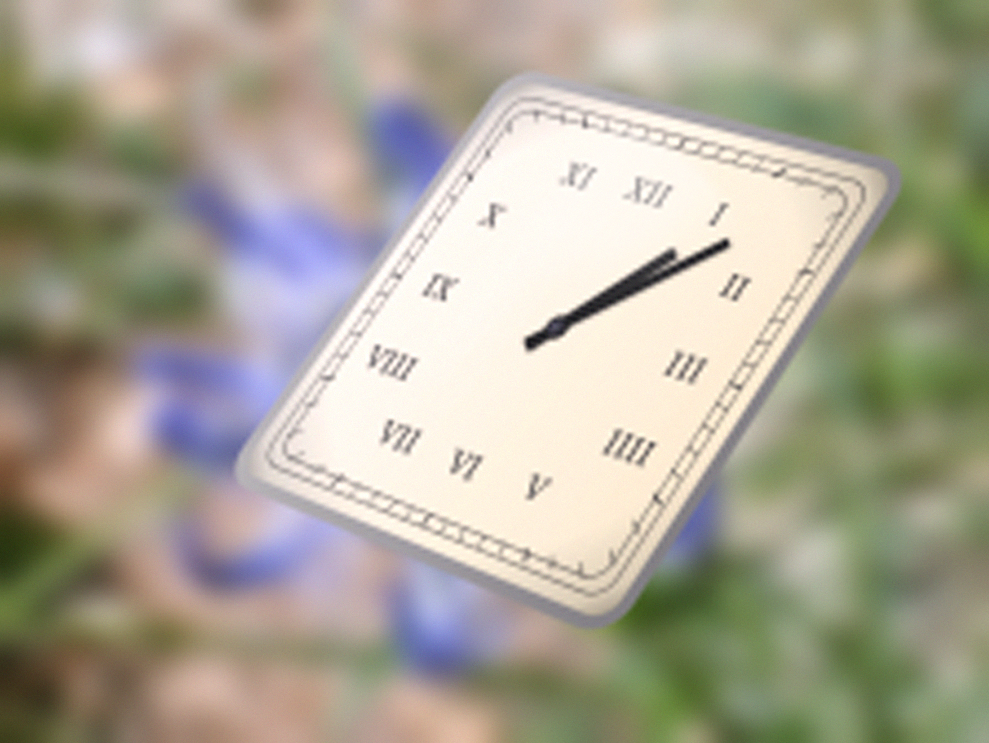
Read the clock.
1:07
